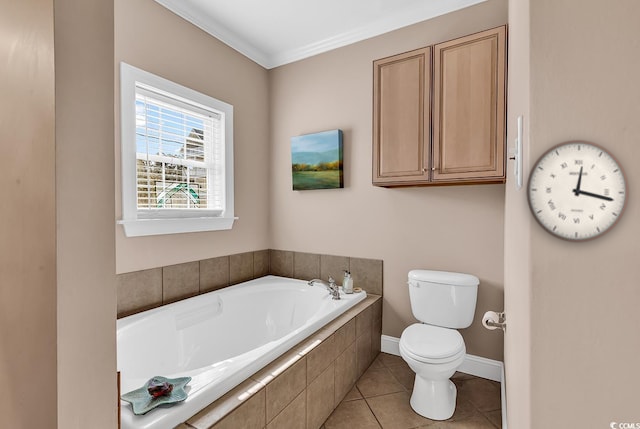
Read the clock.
12:17
